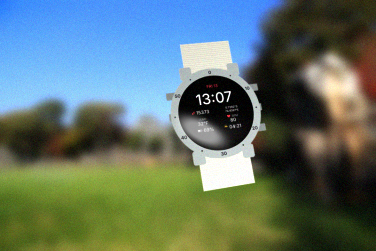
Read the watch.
13:07
